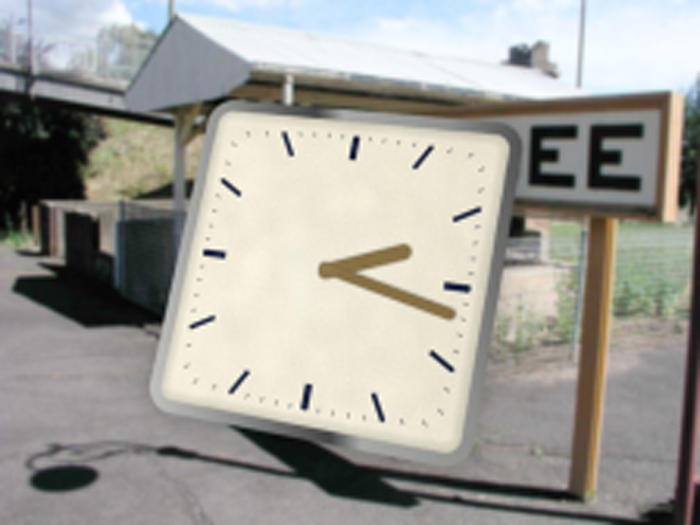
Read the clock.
2:17
